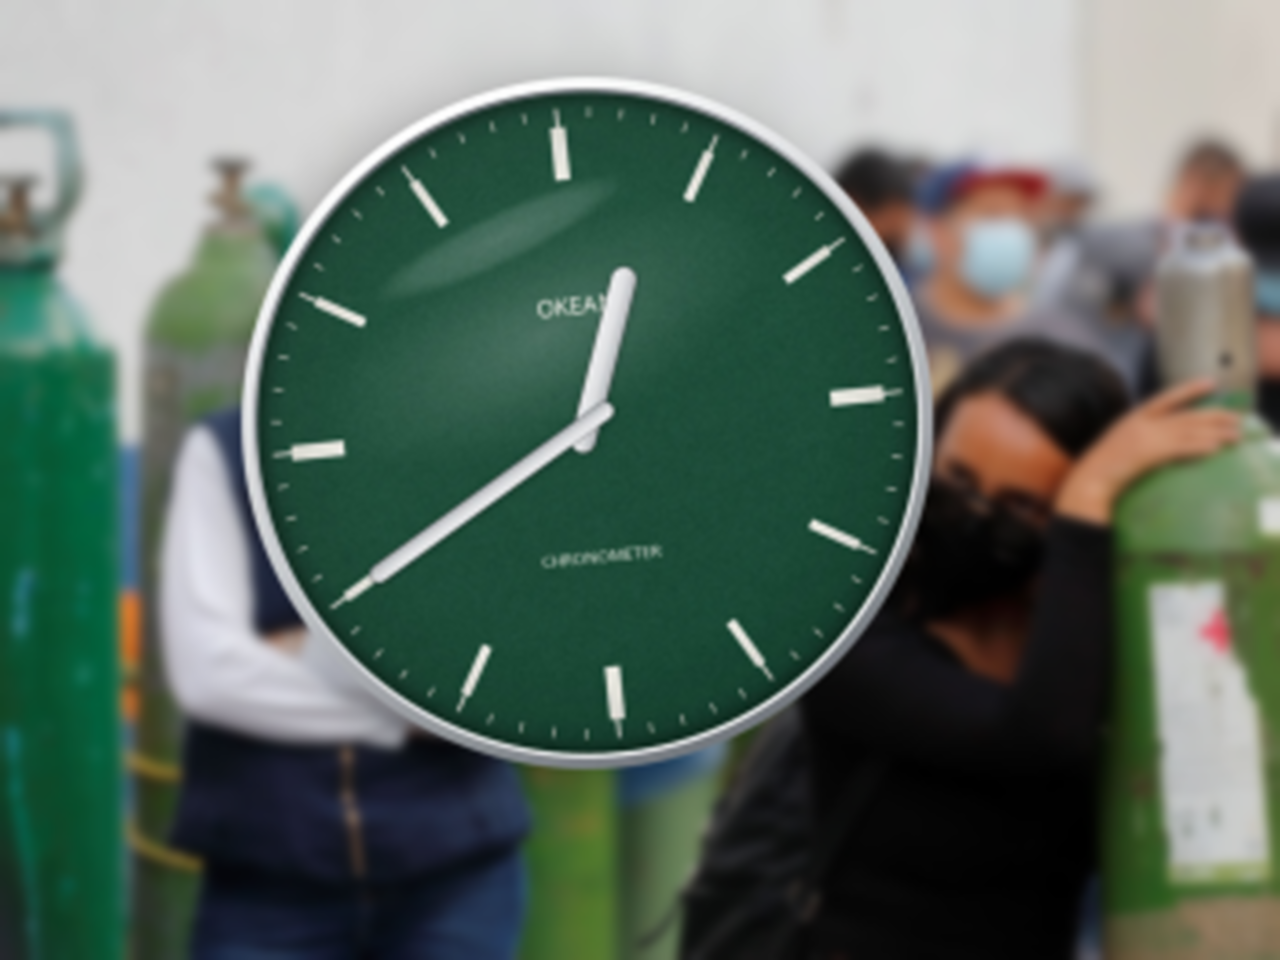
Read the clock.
12:40
